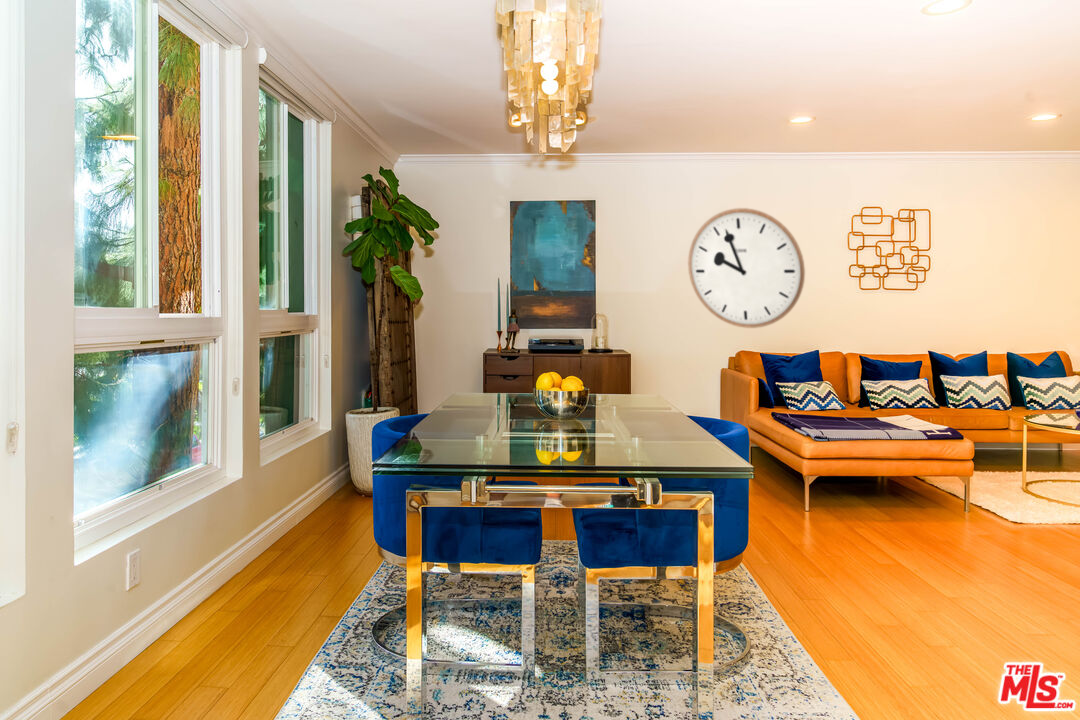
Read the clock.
9:57
